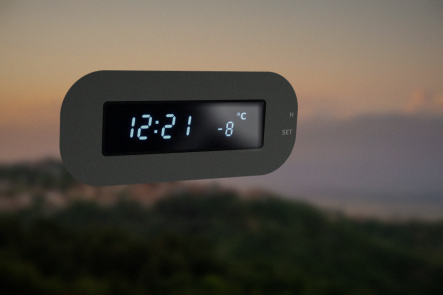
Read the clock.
12:21
